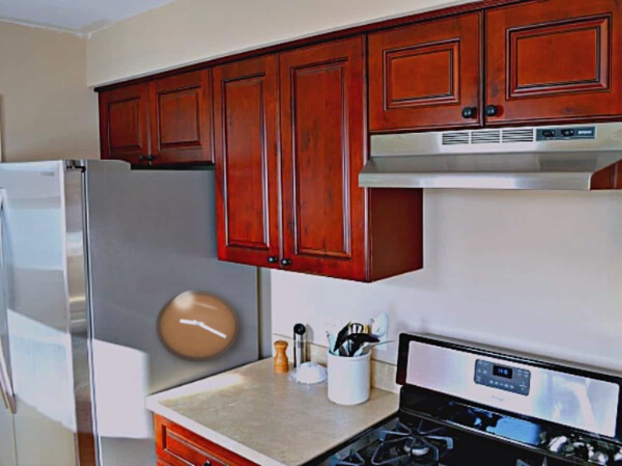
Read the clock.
9:20
